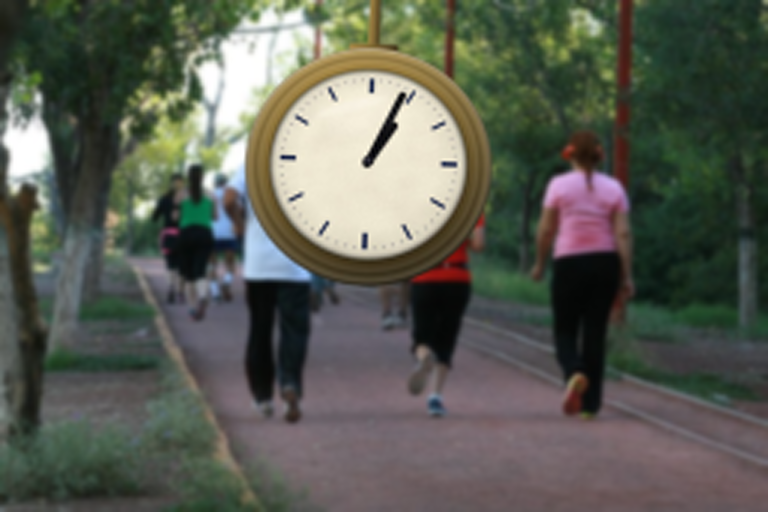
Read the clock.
1:04
